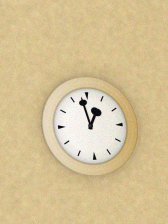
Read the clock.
12:58
